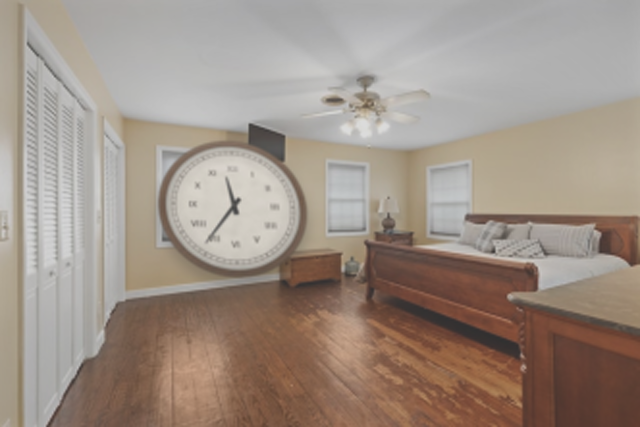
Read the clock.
11:36
